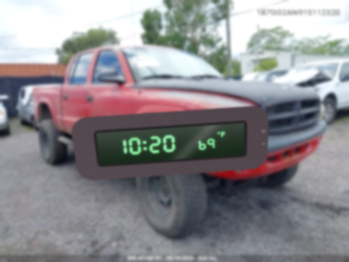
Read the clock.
10:20
